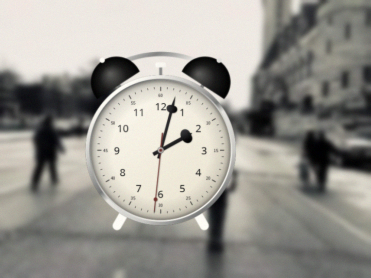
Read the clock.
2:02:31
